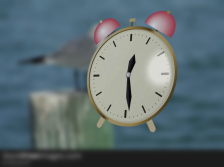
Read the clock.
12:29
